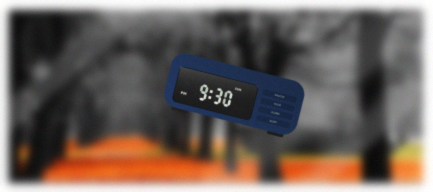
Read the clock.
9:30
